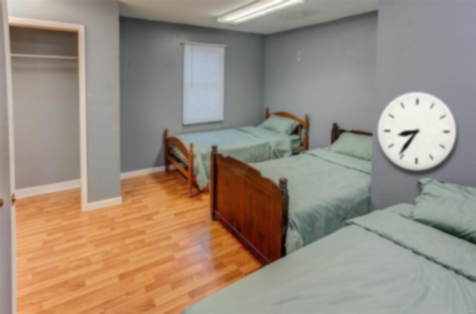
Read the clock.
8:36
